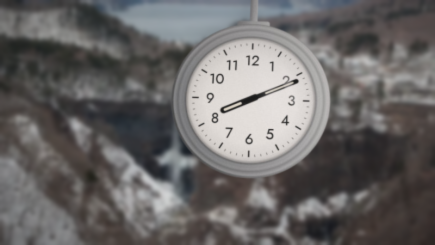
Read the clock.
8:11
